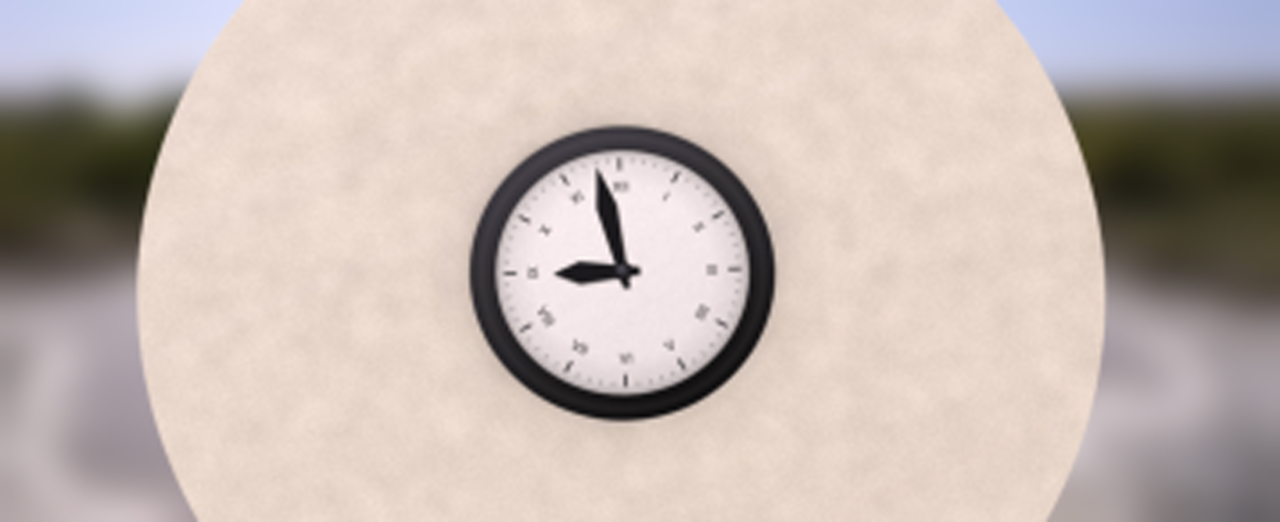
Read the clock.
8:58
